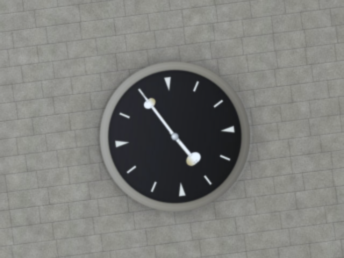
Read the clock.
4:55
